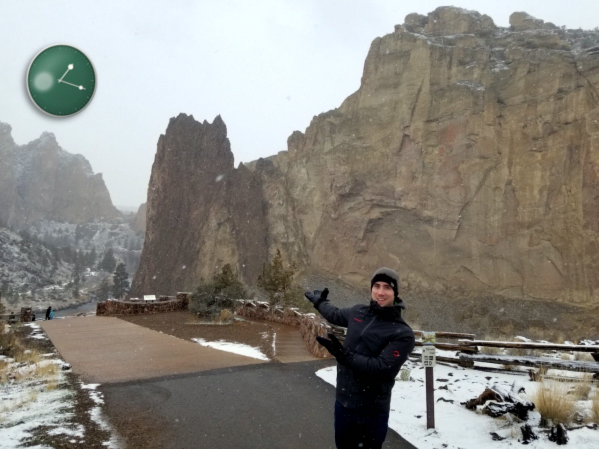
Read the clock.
1:18
